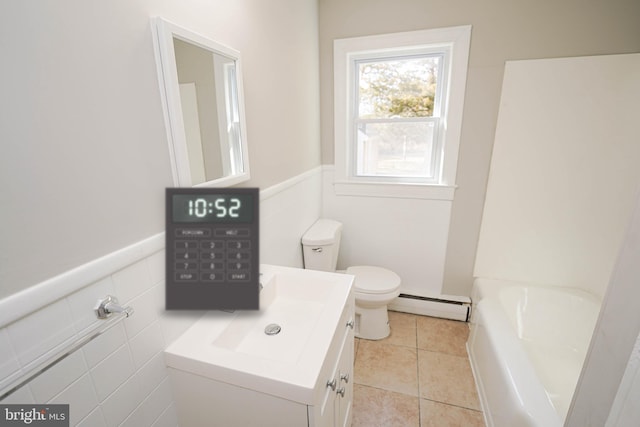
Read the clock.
10:52
